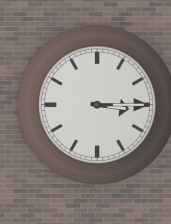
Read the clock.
3:15
